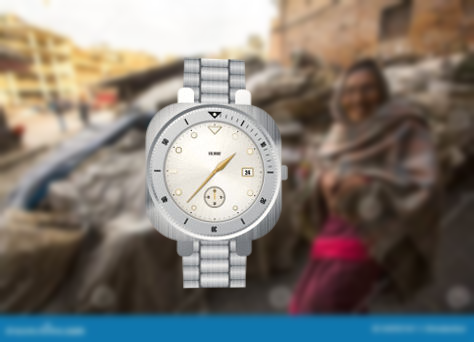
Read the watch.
1:37
